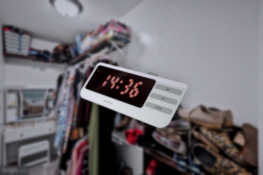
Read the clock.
14:36
